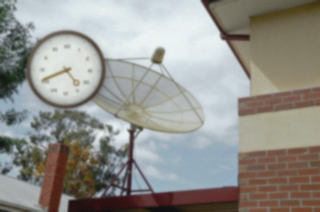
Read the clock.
4:41
